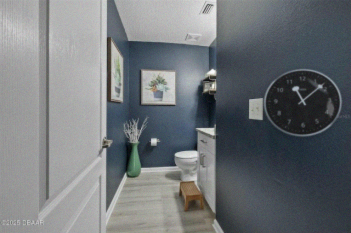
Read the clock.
11:08
